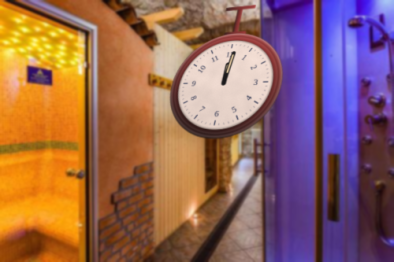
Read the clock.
12:01
